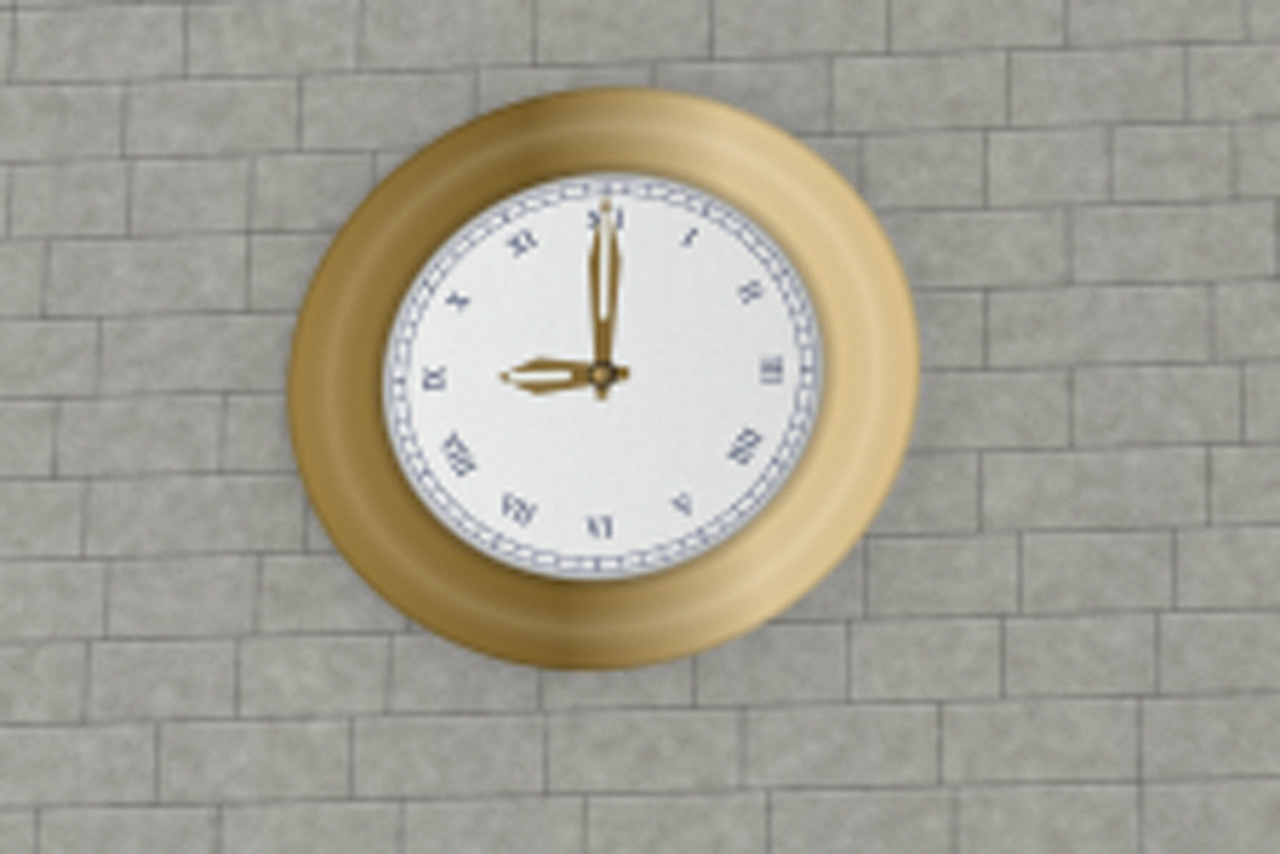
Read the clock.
9:00
